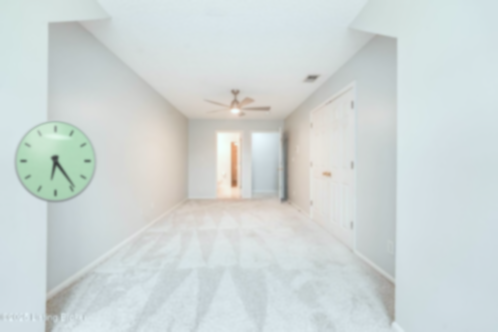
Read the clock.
6:24
